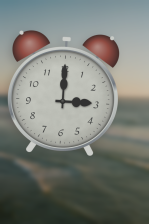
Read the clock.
3:00
